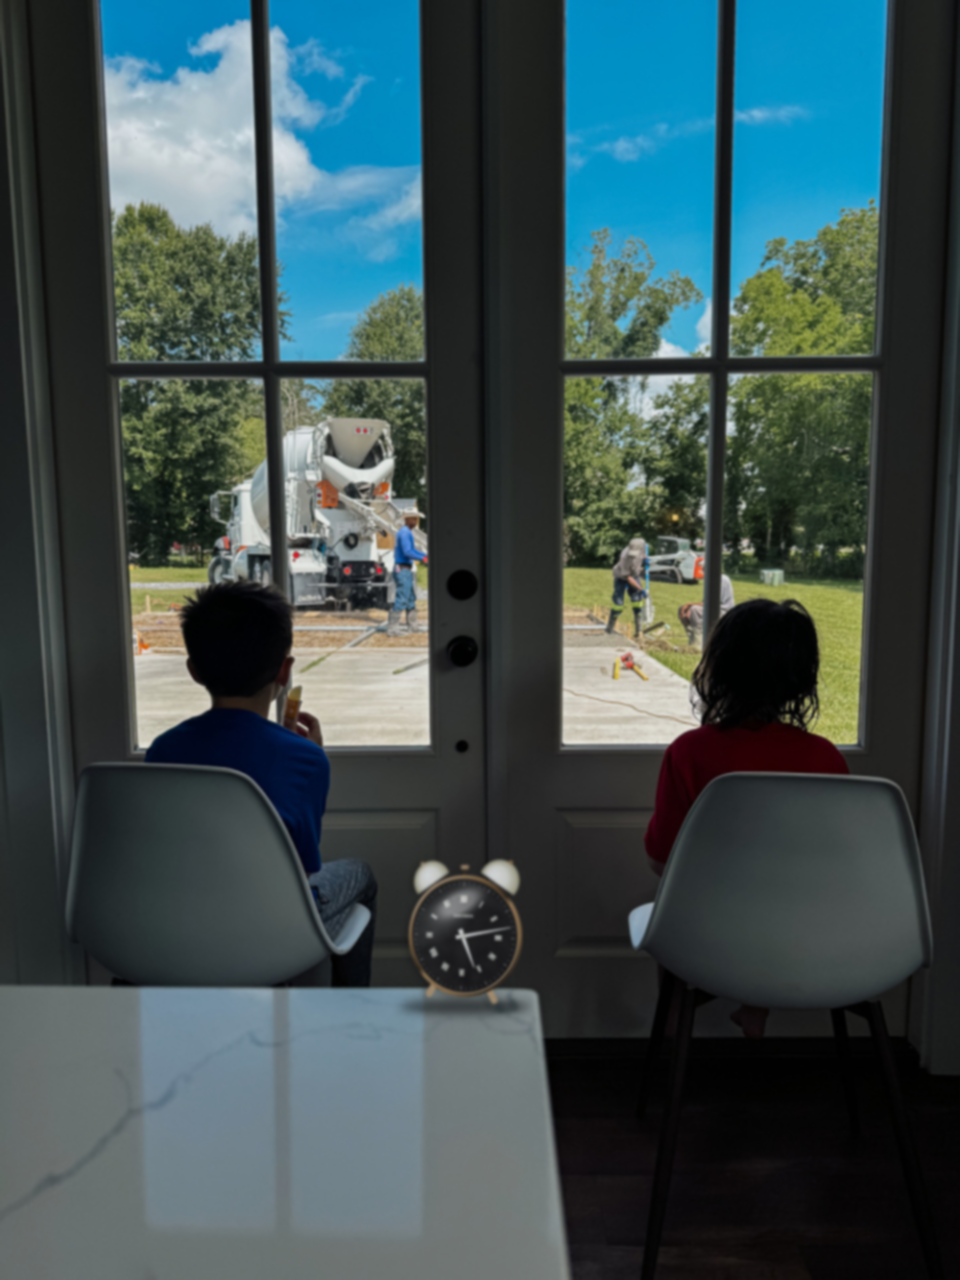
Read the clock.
5:13
